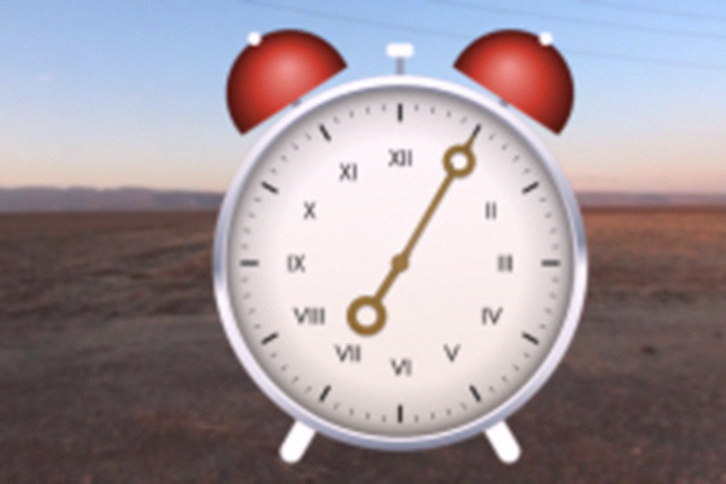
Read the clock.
7:05
